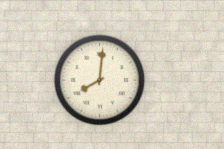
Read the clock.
8:01
